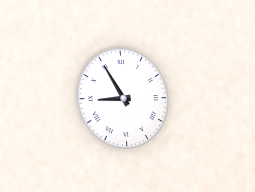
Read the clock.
8:55
